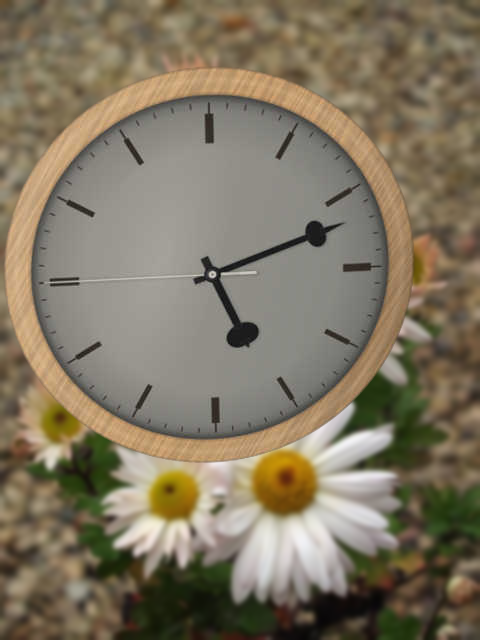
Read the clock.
5:11:45
